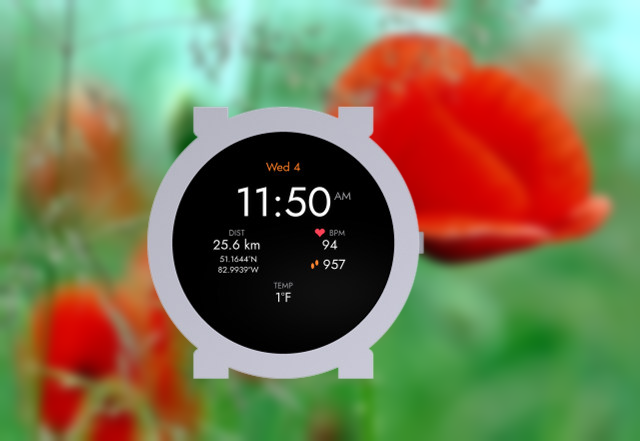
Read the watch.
11:50
